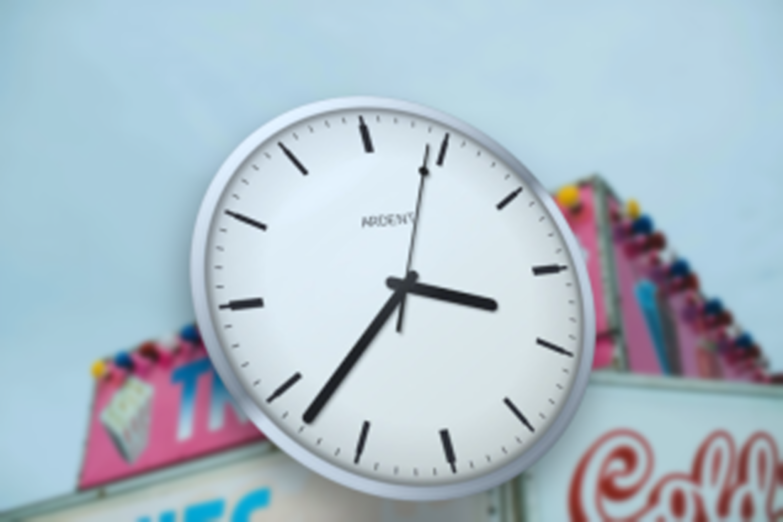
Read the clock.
3:38:04
